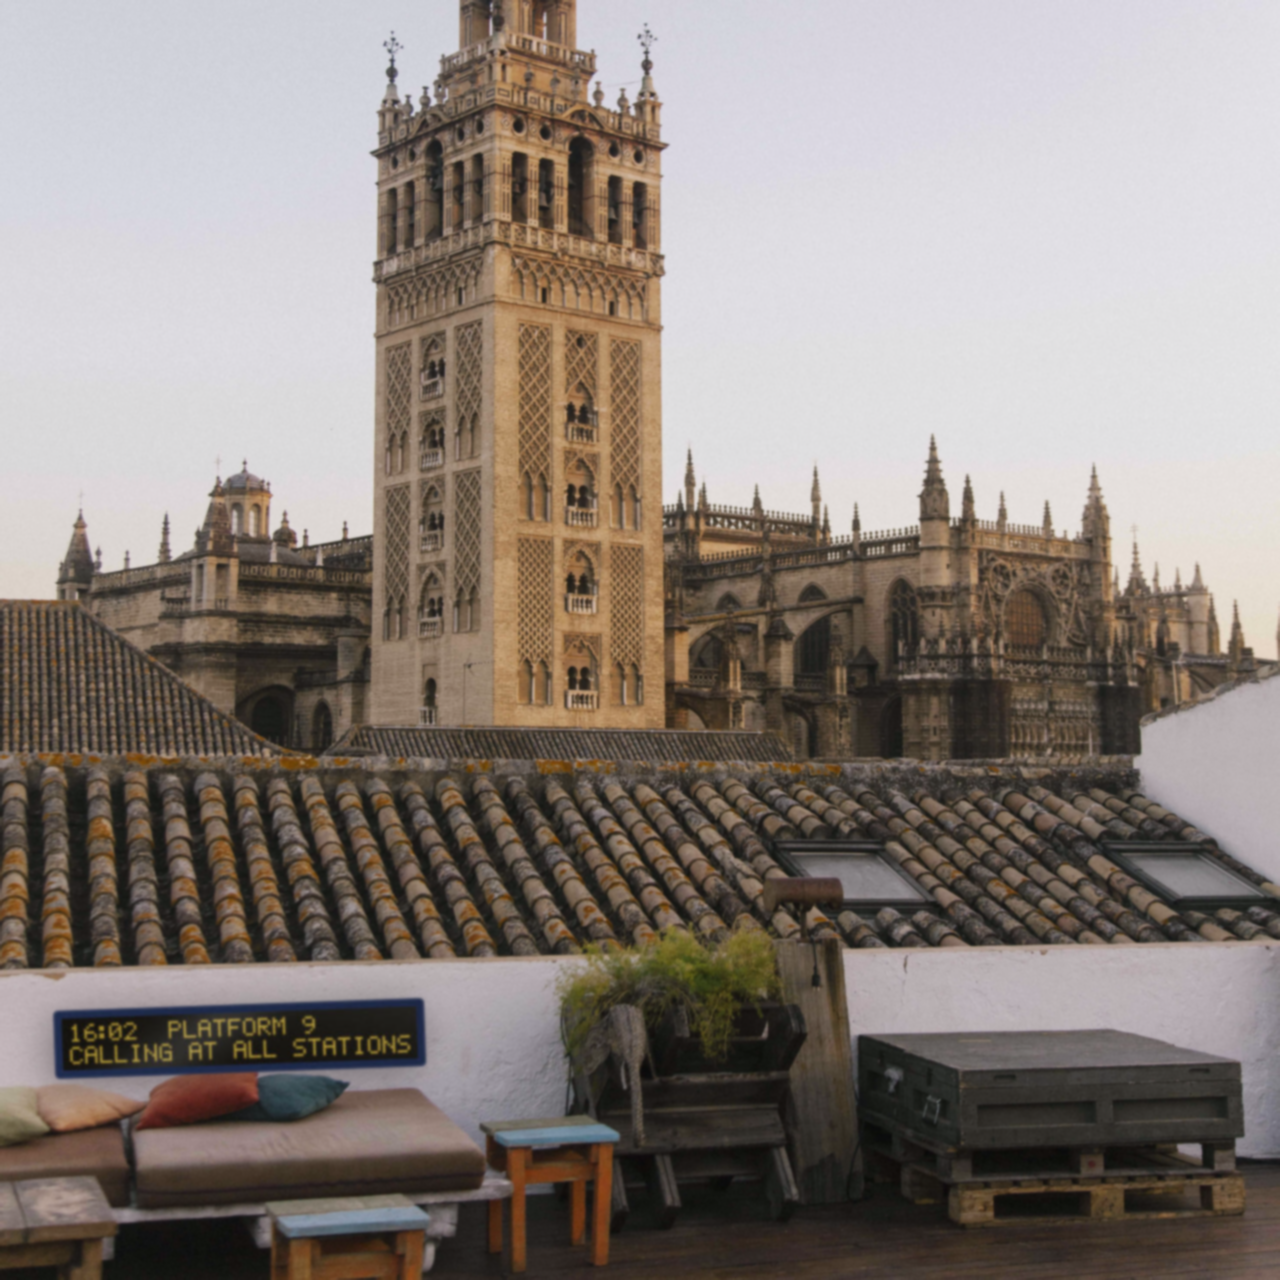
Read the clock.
16:02
